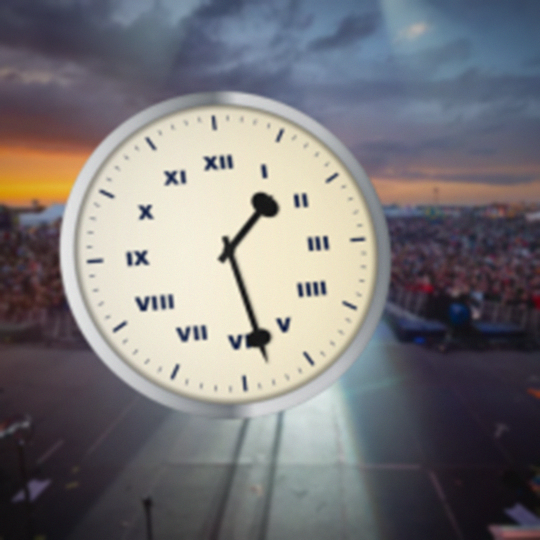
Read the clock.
1:28
